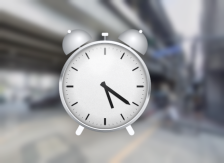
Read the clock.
5:21
